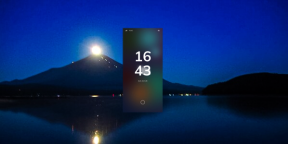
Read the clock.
16:43
